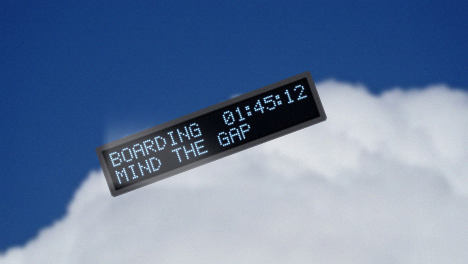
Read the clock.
1:45:12
